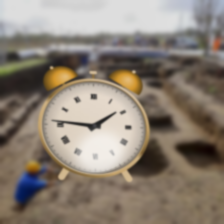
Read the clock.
1:46
